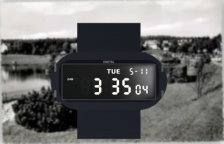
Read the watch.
3:35:04
